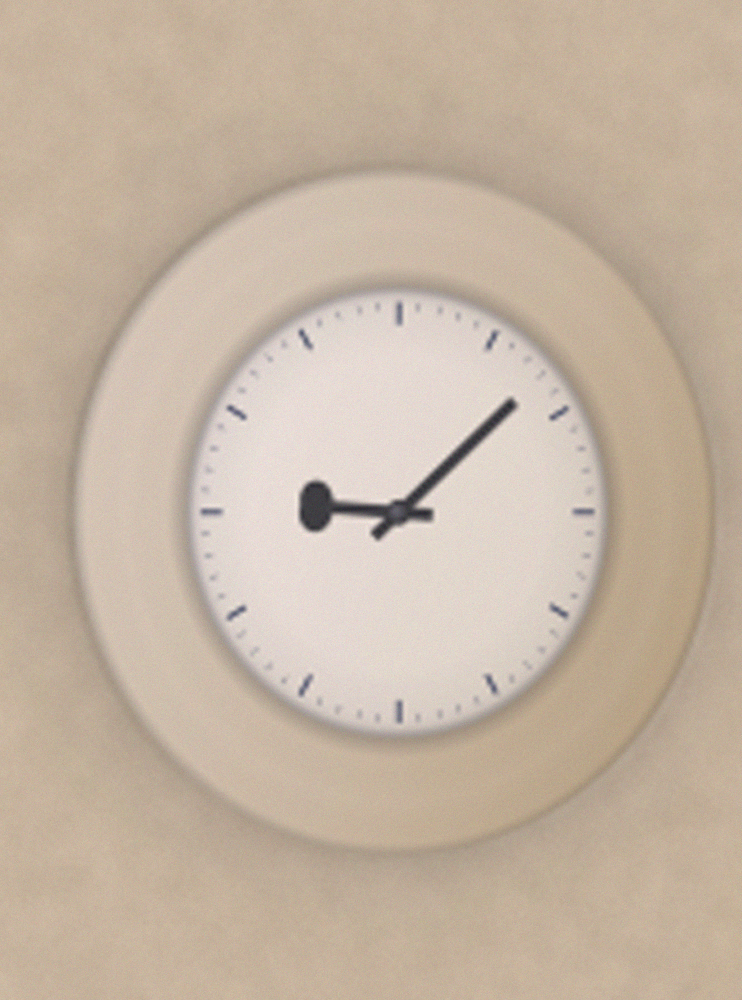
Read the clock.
9:08
